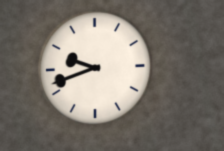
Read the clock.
9:42
